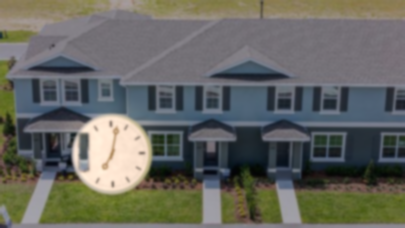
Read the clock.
7:02
